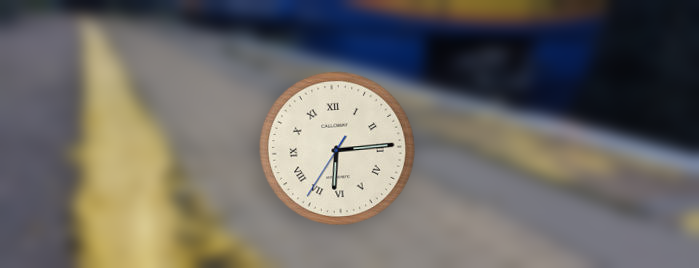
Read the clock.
6:14:36
